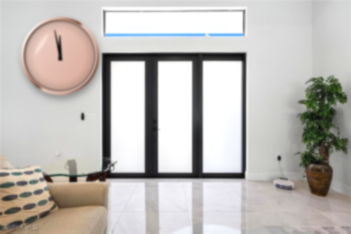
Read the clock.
11:58
